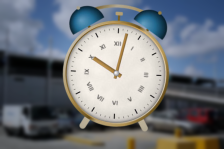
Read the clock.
10:02
